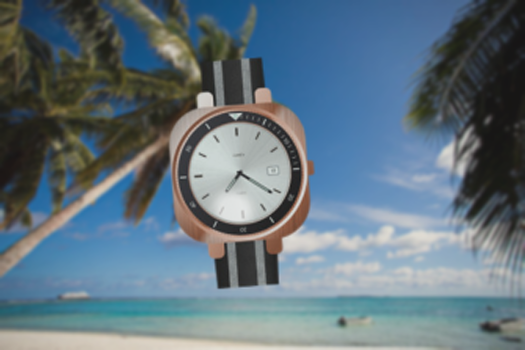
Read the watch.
7:21
